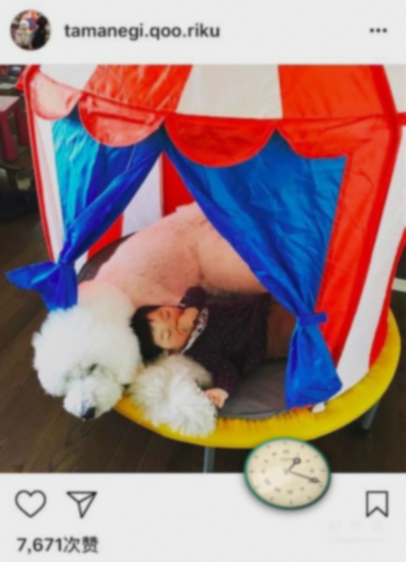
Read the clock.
1:19
